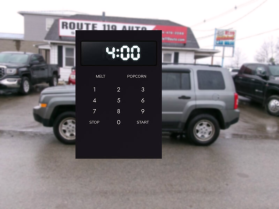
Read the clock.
4:00
